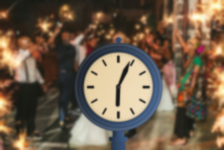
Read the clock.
6:04
